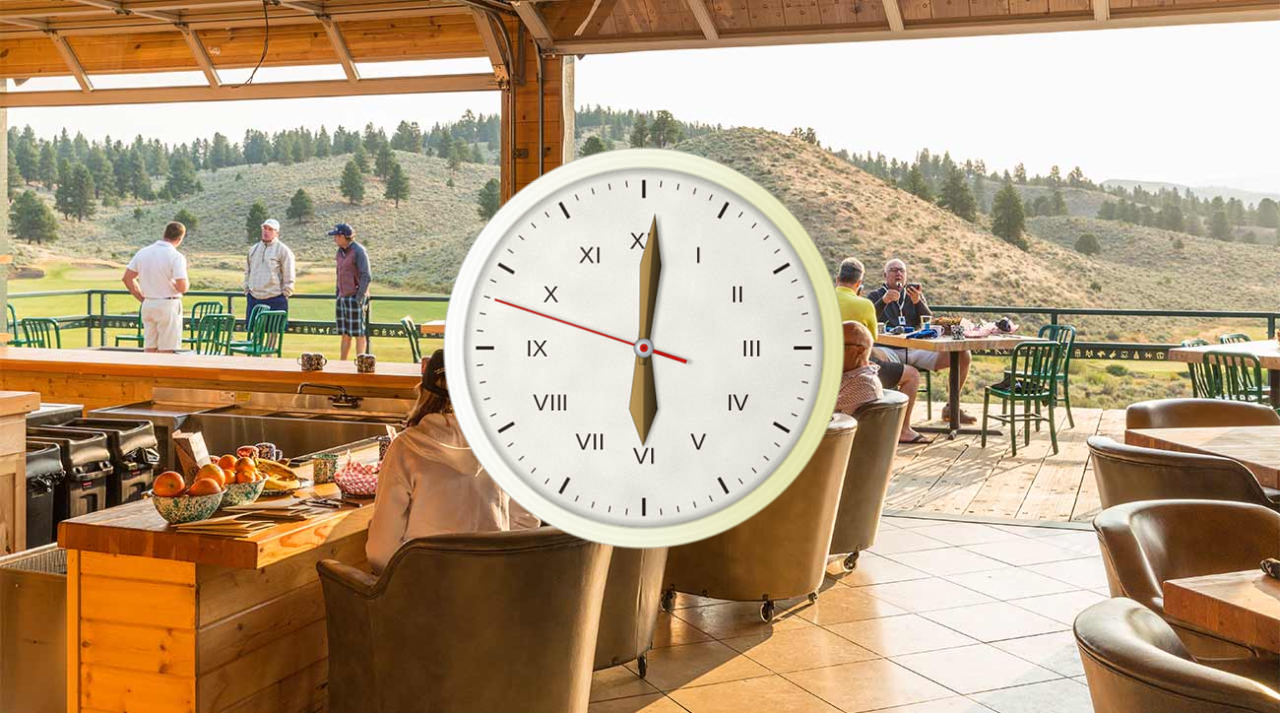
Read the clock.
6:00:48
